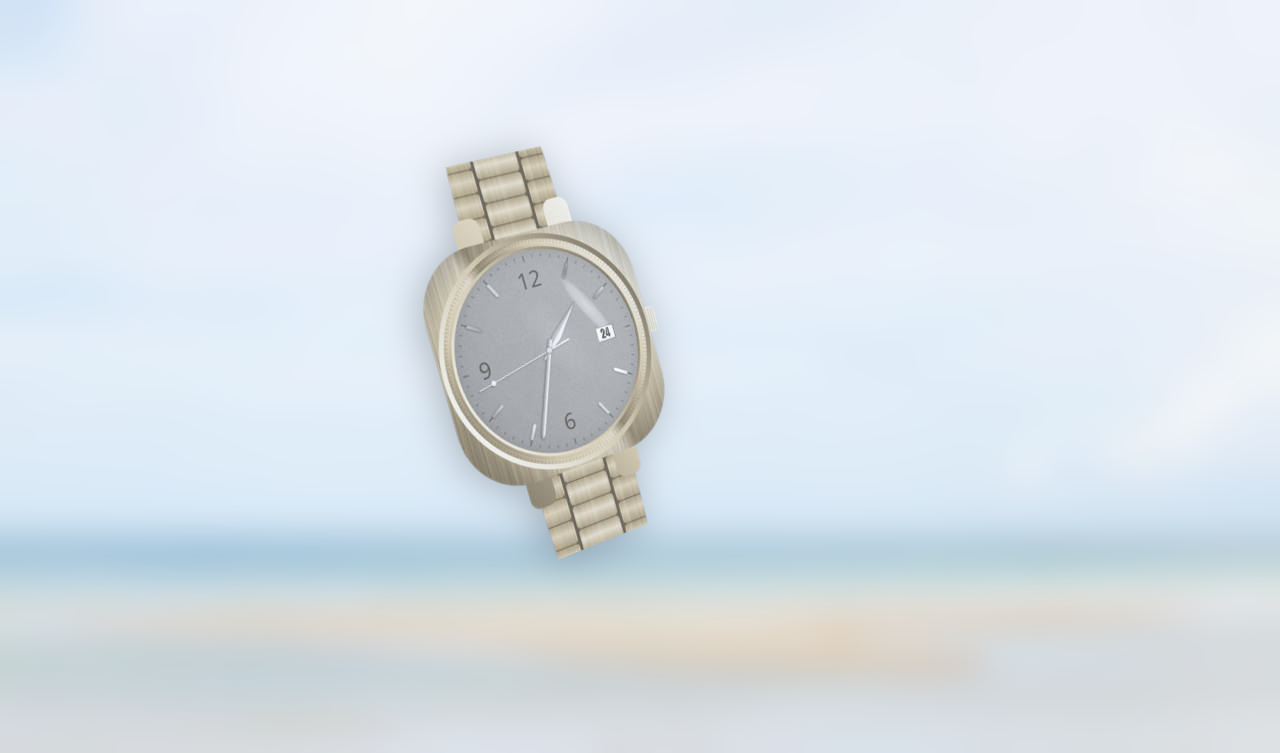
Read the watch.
1:33:43
